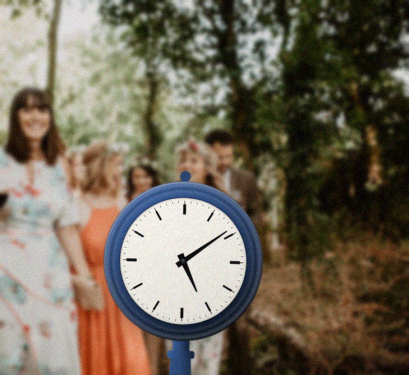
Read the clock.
5:09
